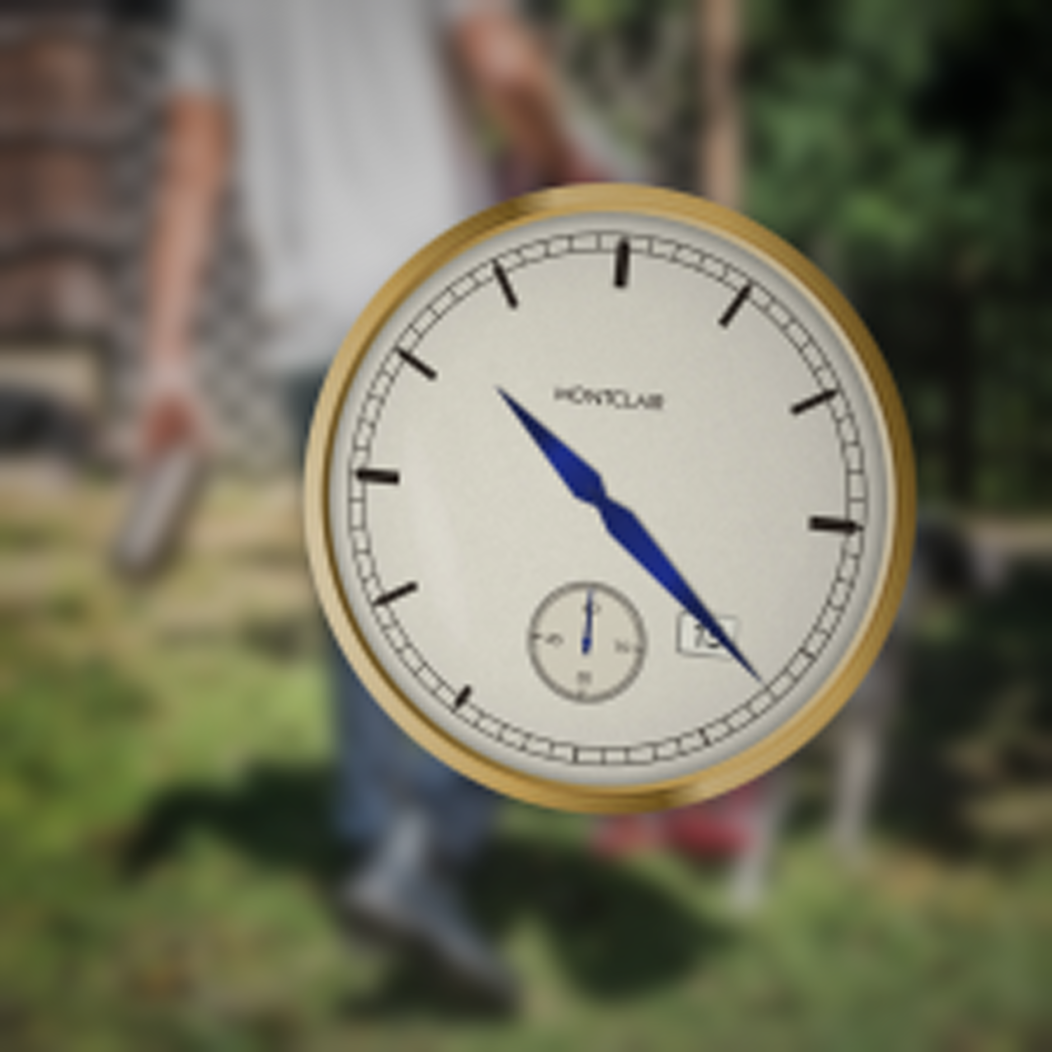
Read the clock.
10:22
